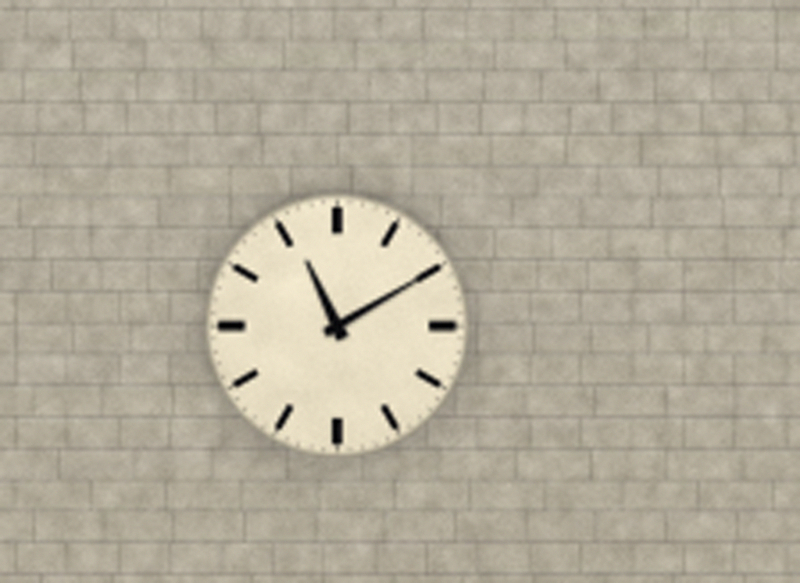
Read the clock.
11:10
